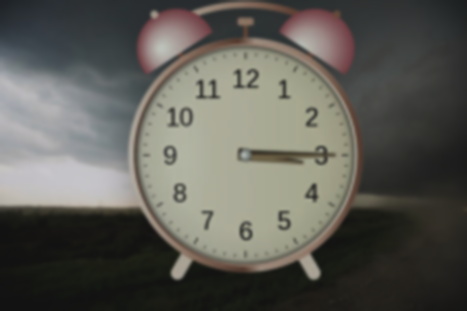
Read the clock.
3:15
